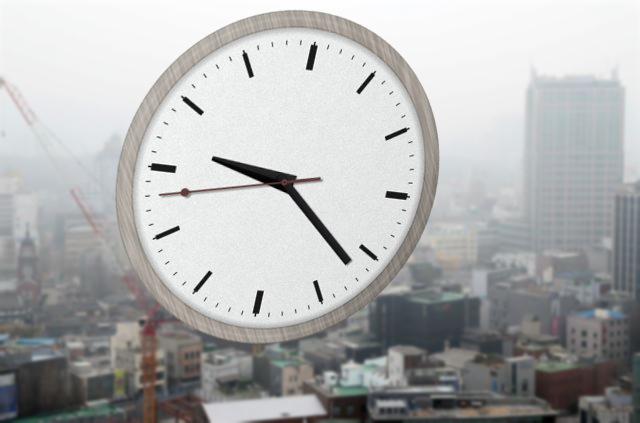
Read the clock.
9:21:43
